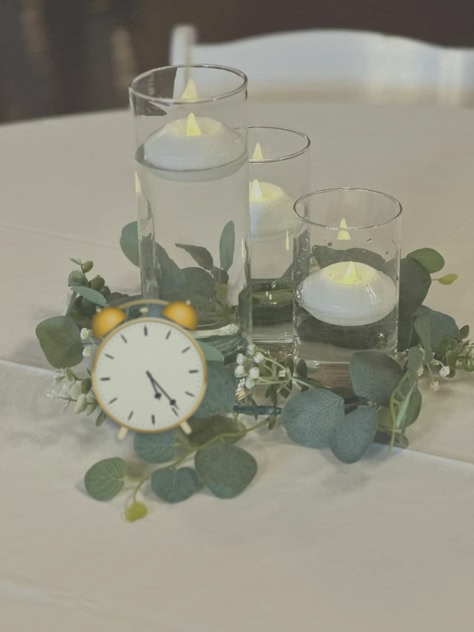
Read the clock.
5:24
